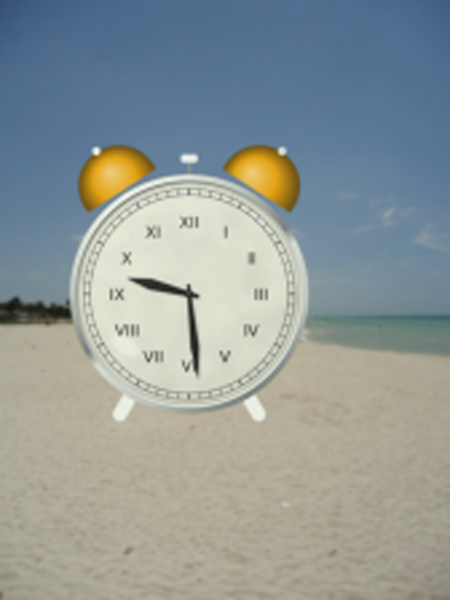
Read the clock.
9:29
